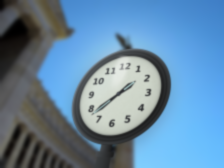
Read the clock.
1:38
